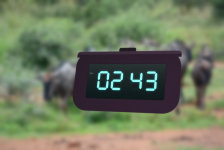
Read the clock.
2:43
